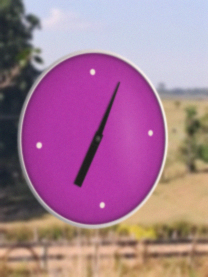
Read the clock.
7:05
